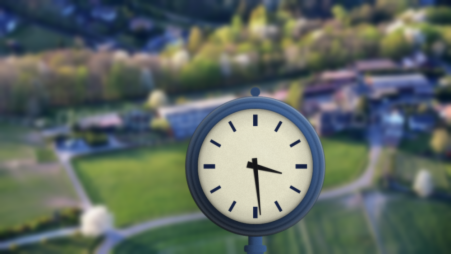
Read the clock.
3:29
